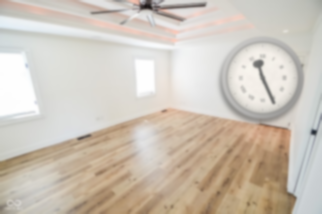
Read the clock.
11:26
